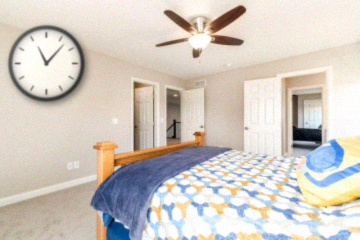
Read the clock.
11:07
